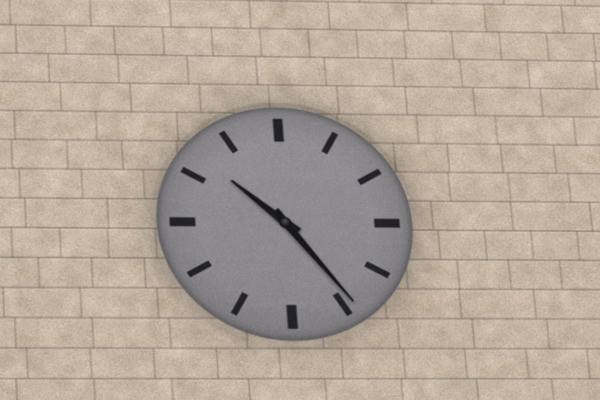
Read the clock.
10:24
